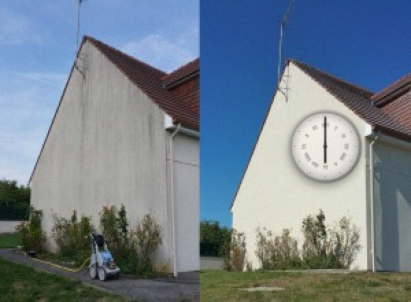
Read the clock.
6:00
